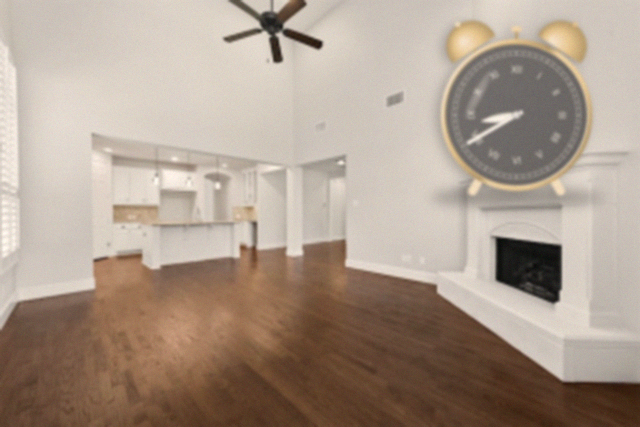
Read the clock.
8:40
